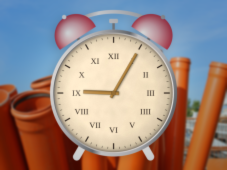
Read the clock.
9:05
